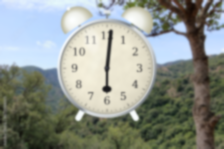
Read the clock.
6:01
